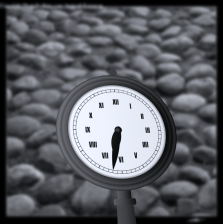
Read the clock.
6:32
